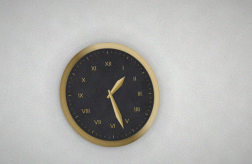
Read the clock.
1:27
